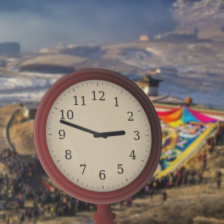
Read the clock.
2:48
